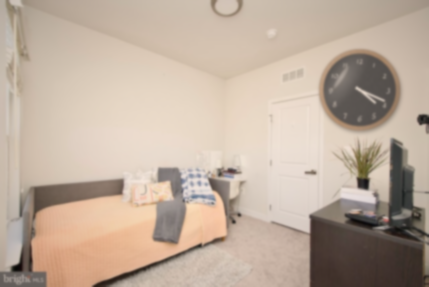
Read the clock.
4:19
